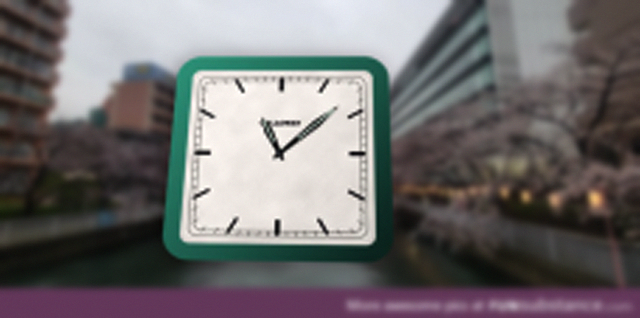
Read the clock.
11:08
